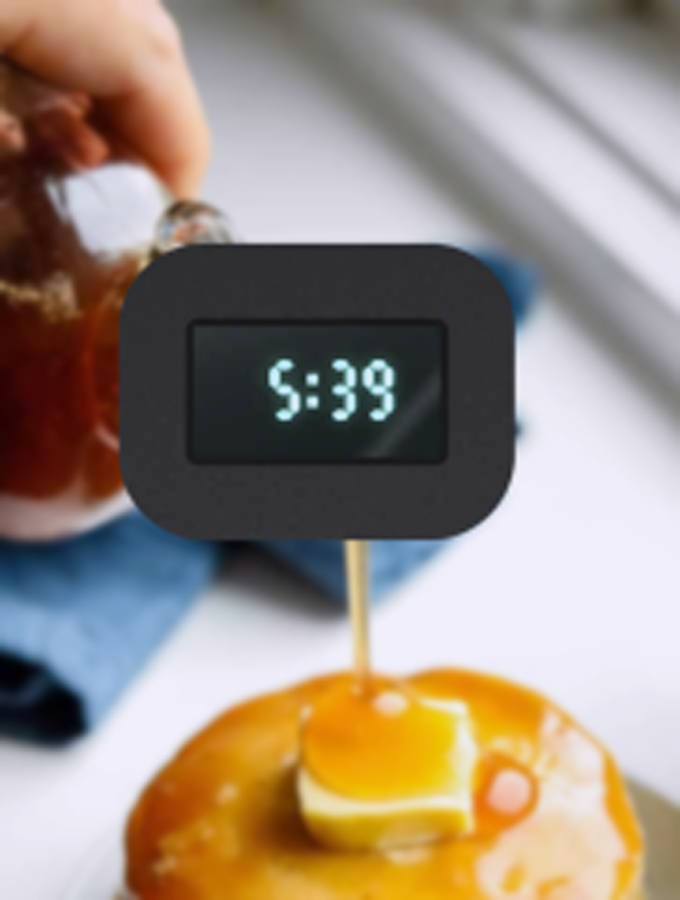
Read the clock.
5:39
